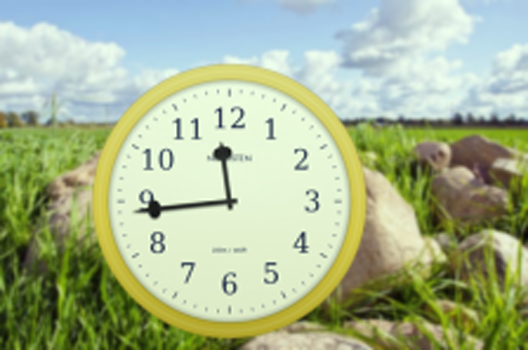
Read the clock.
11:44
